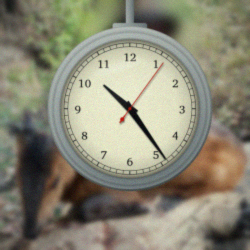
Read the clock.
10:24:06
